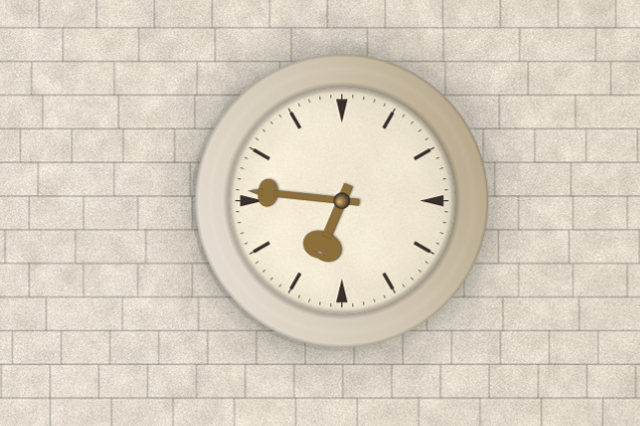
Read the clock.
6:46
